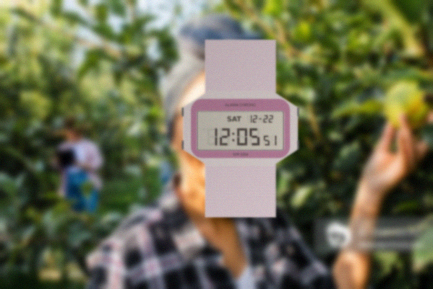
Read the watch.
12:05:51
